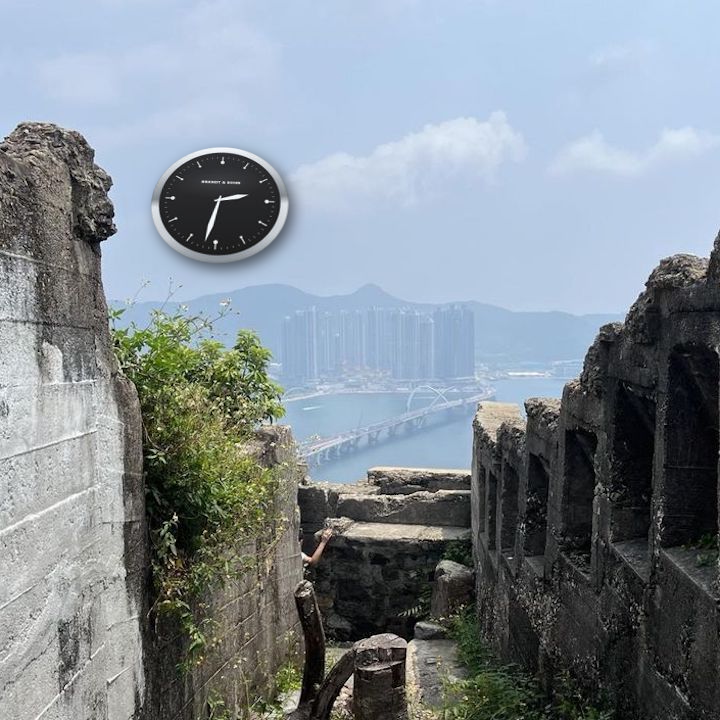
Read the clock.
2:32
